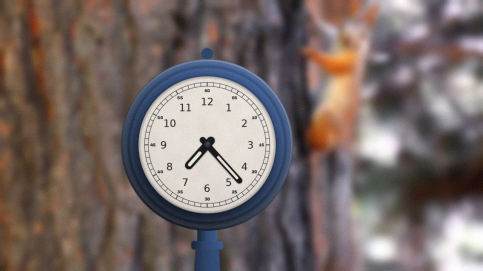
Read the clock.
7:23
